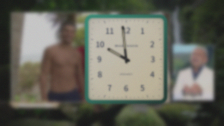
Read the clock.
9:59
